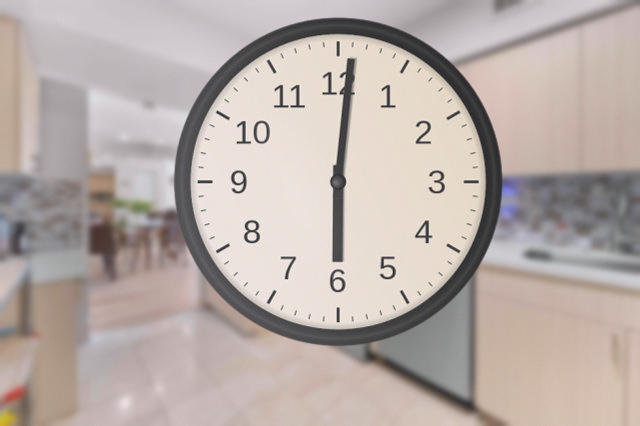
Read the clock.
6:01
